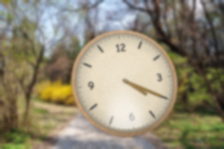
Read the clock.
4:20
